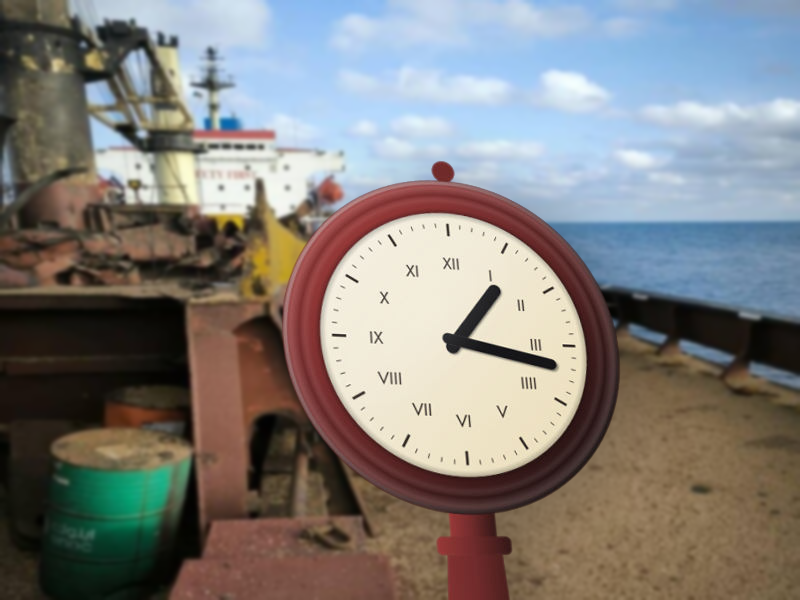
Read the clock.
1:17
